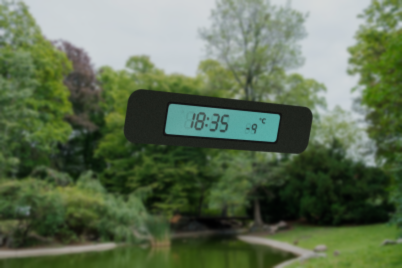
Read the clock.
18:35
